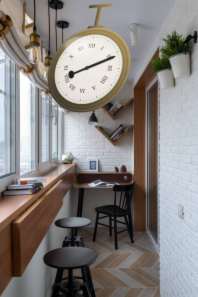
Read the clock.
8:11
